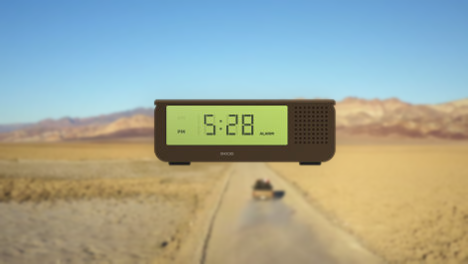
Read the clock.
5:28
